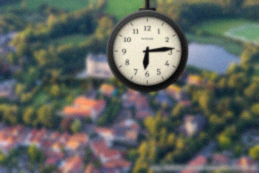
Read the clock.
6:14
